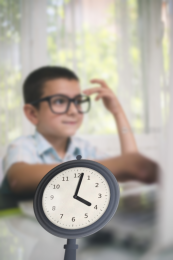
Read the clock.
4:02
